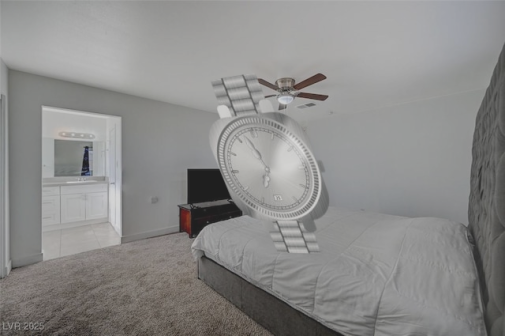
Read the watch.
6:57
